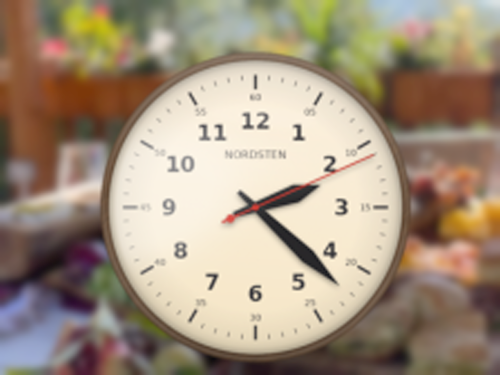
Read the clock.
2:22:11
